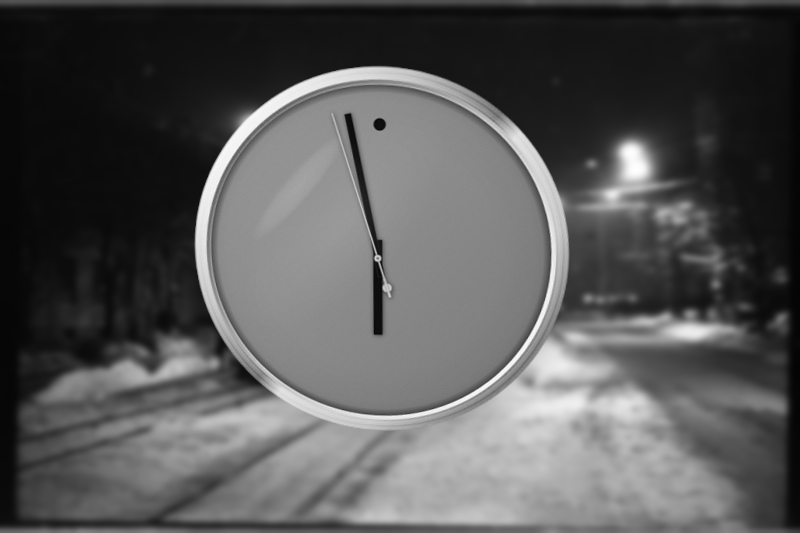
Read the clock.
5:57:57
